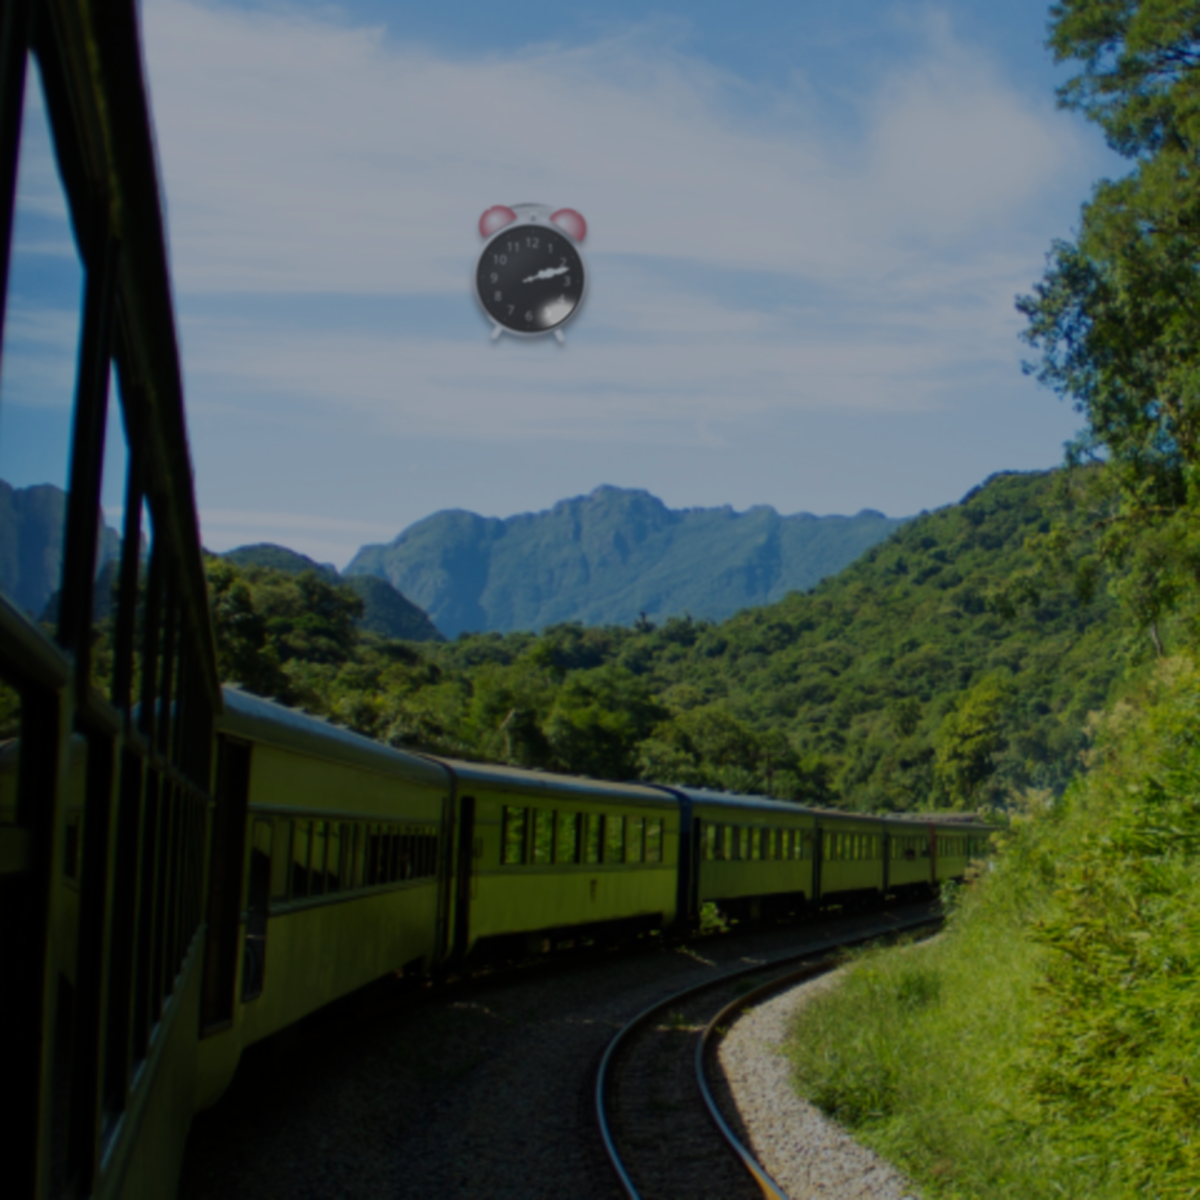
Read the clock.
2:12
